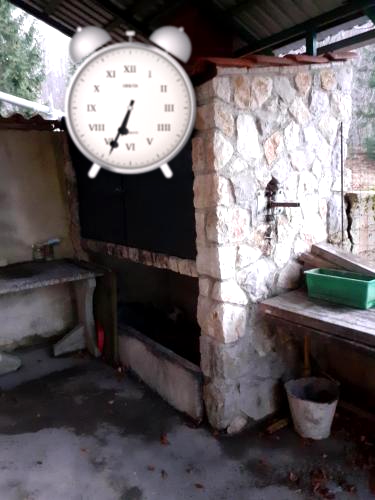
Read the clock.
6:34
